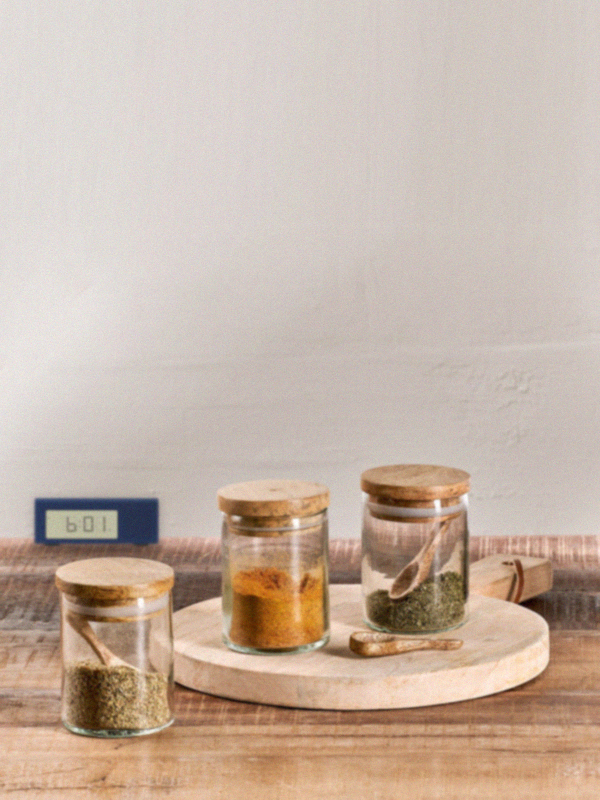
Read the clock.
6:01
